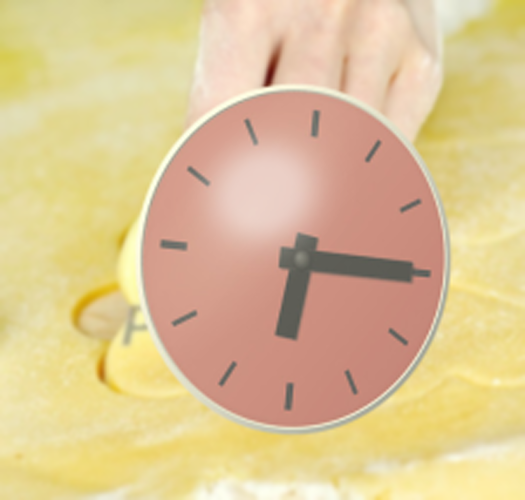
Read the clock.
6:15
